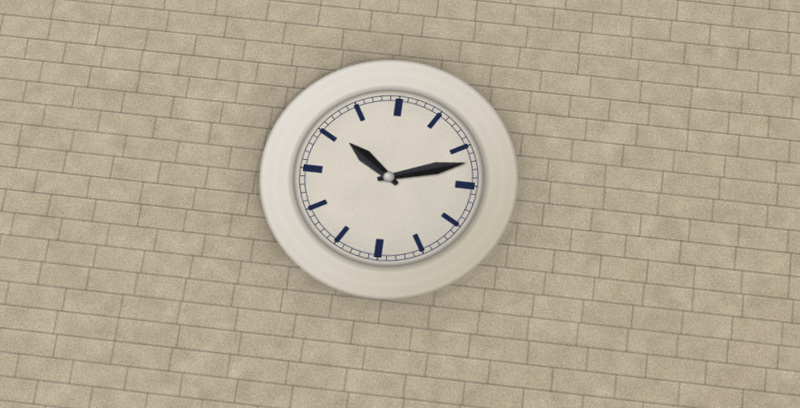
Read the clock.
10:12
